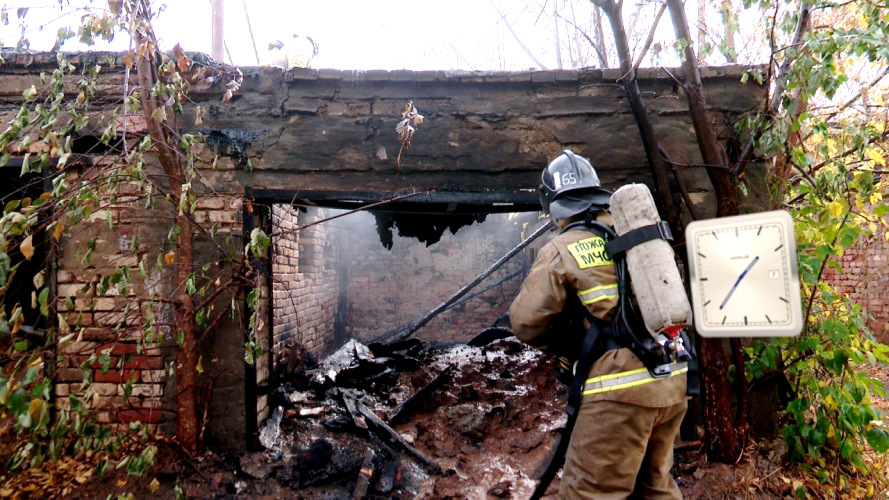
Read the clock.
1:37
